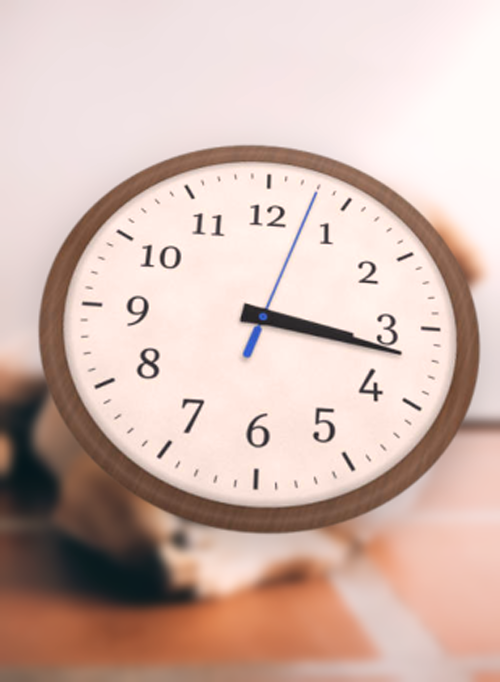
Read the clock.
3:17:03
